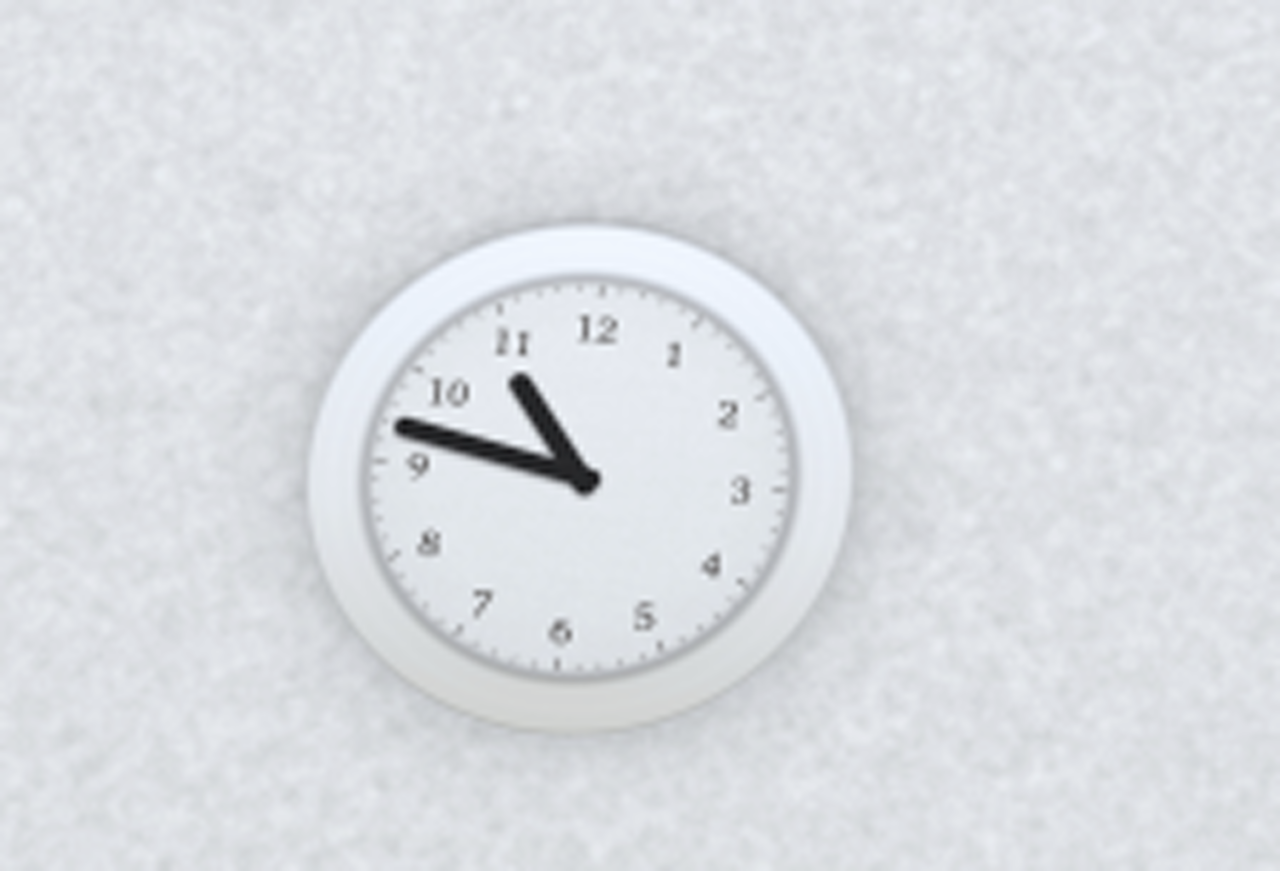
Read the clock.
10:47
